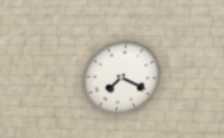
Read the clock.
7:19
